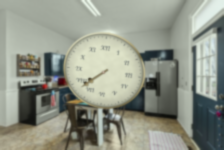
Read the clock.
7:38
